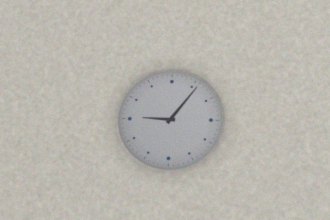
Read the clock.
9:06
